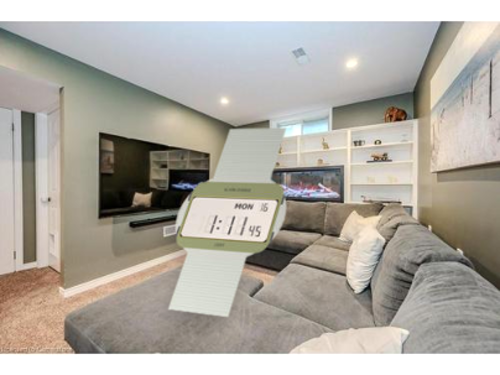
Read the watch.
1:11:45
